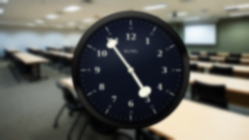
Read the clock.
4:54
